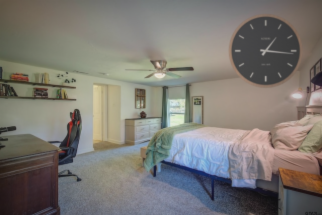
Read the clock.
1:16
